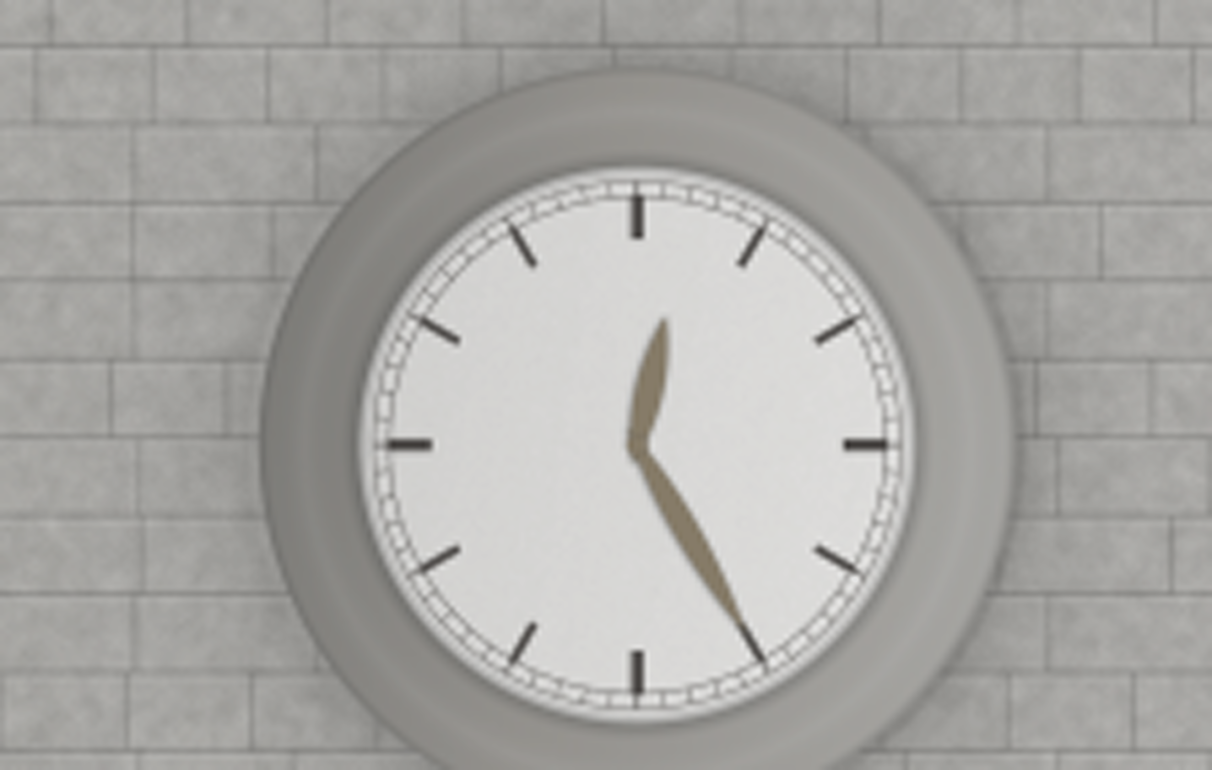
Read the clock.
12:25
